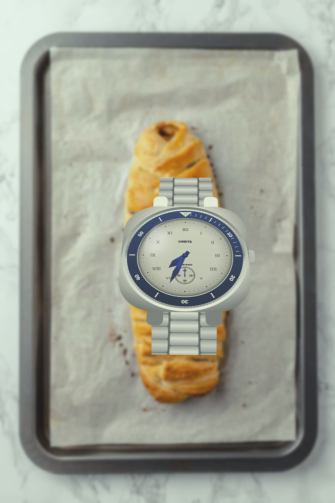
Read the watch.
7:34
